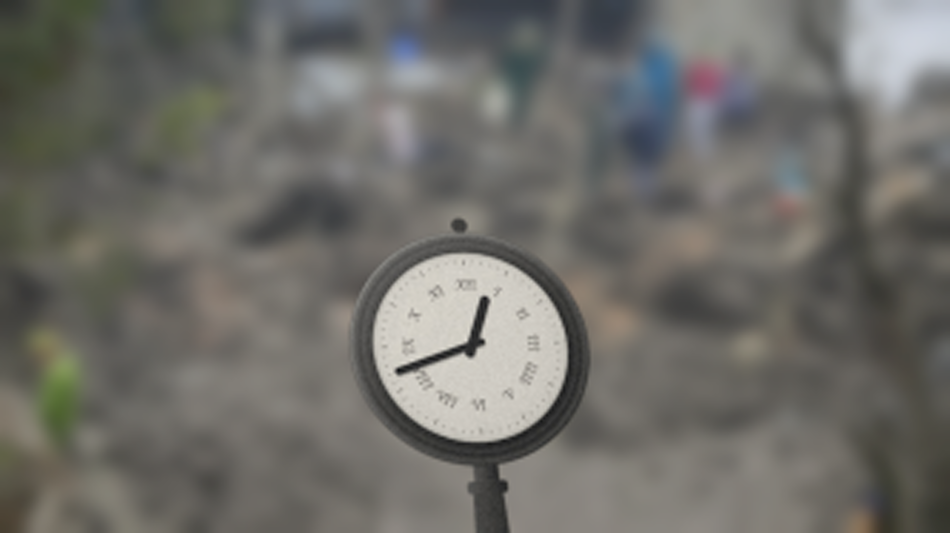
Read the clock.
12:42
